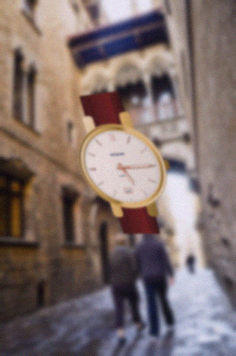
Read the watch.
5:15
